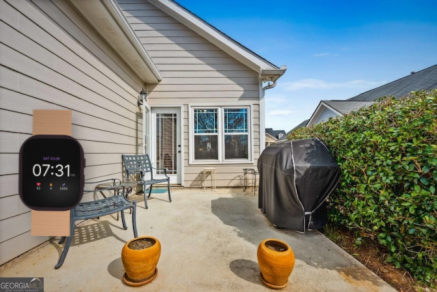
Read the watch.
7:31
